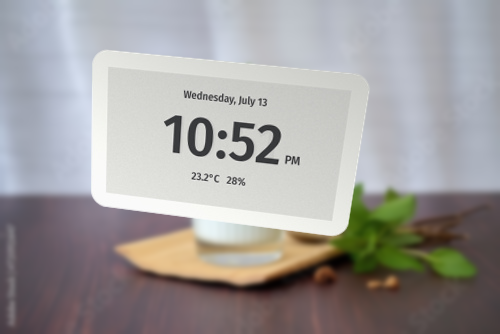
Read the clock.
10:52
